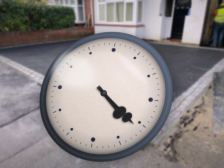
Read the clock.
4:21
